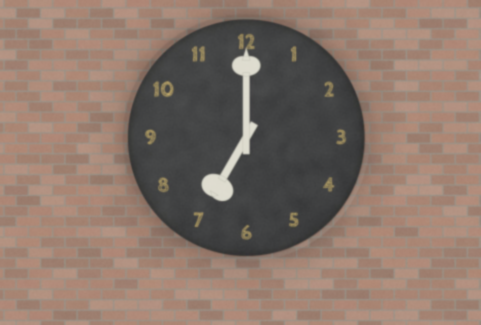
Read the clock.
7:00
